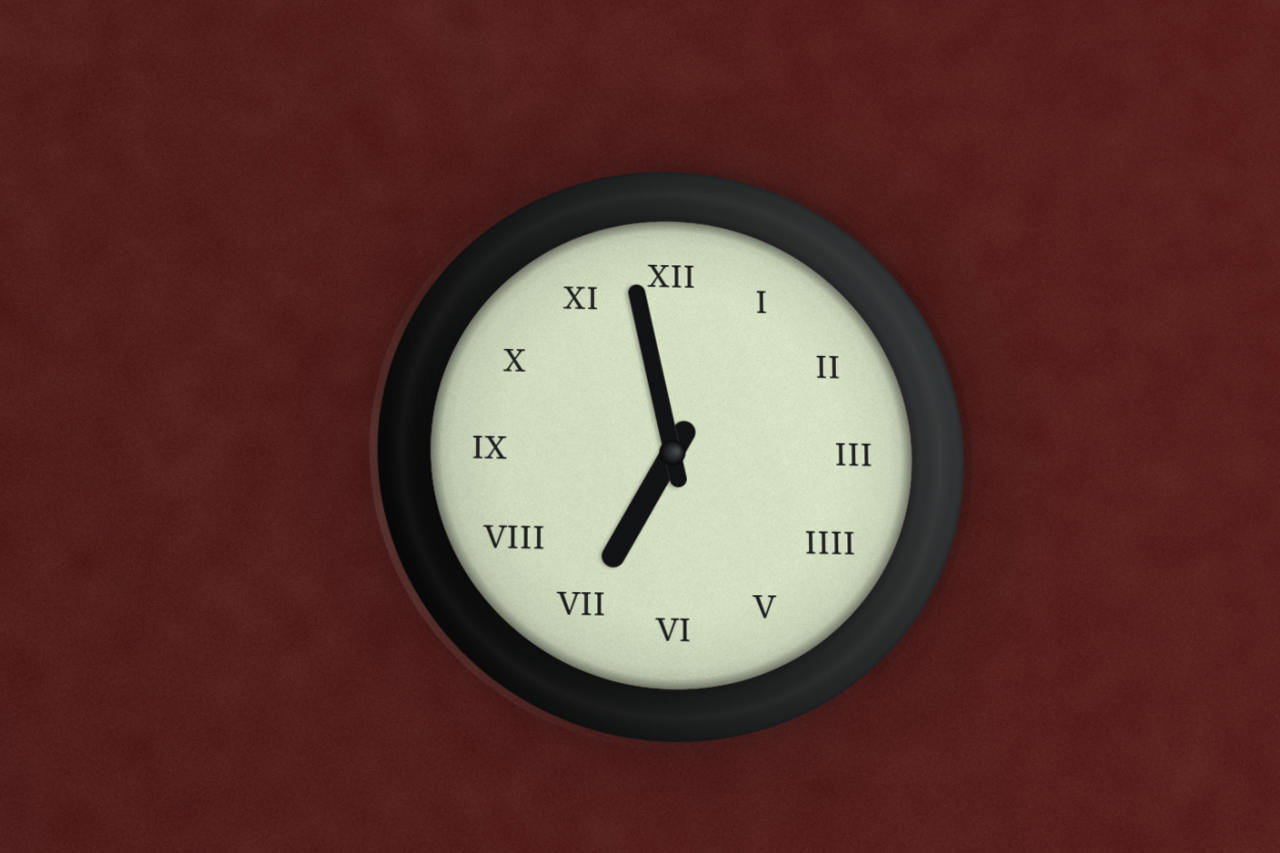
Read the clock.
6:58
